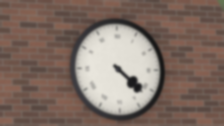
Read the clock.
4:22
